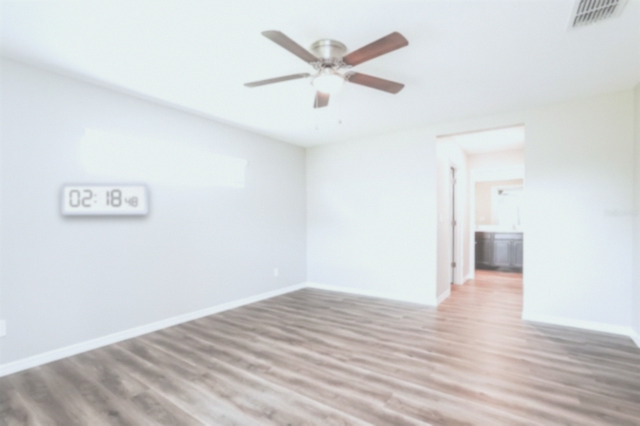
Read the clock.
2:18
